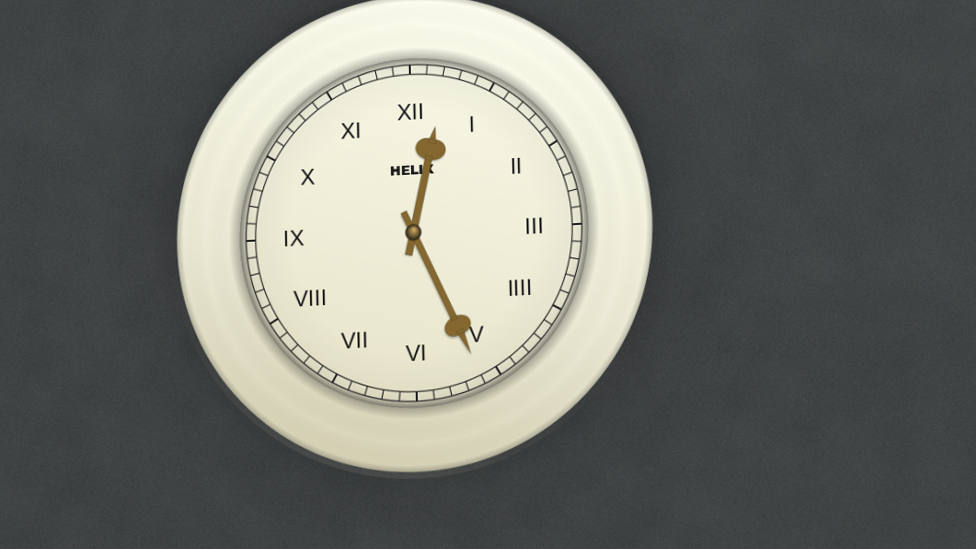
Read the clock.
12:26
